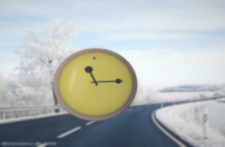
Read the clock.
11:15
